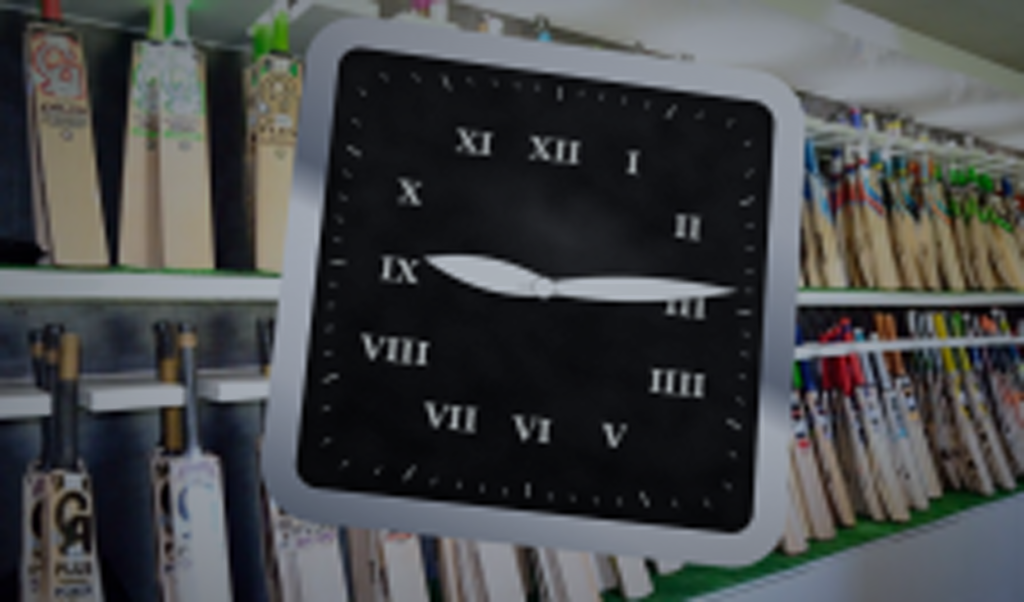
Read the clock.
9:14
